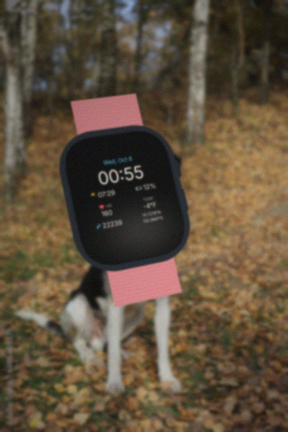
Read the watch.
0:55
